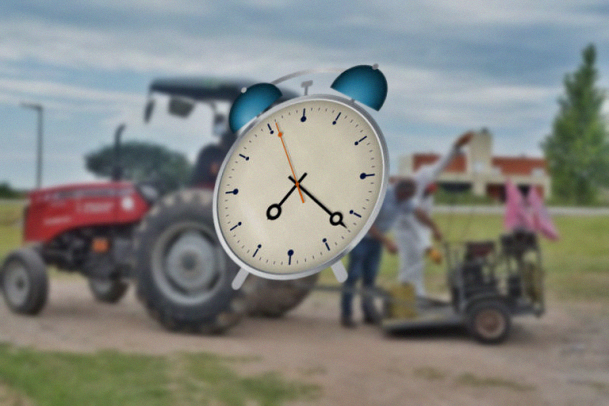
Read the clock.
7:21:56
